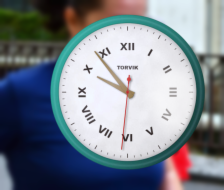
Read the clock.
9:53:31
